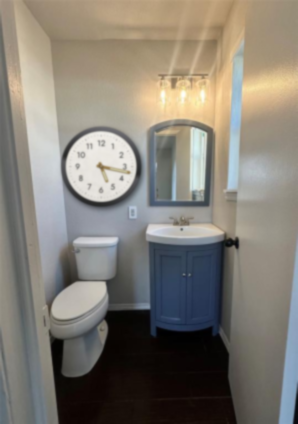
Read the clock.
5:17
